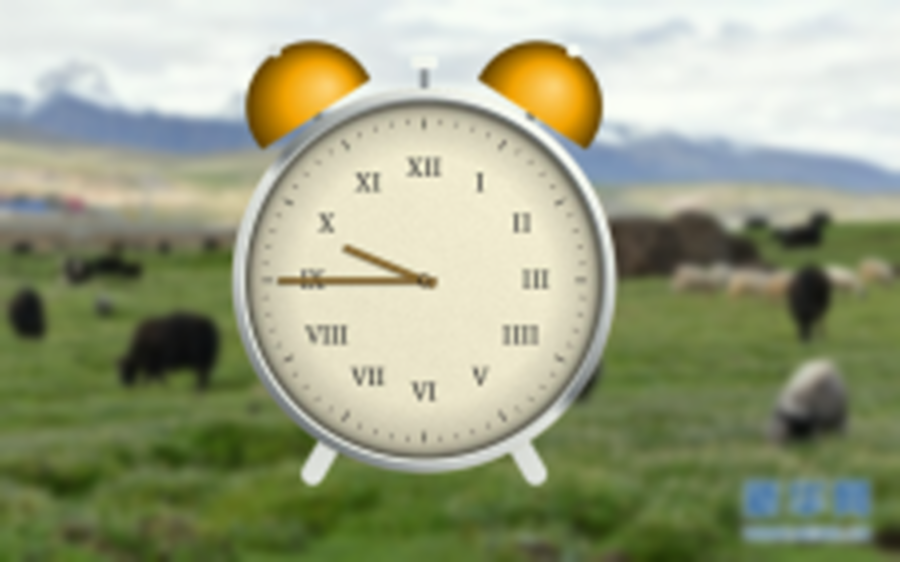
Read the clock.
9:45
